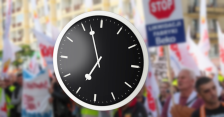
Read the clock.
6:57
